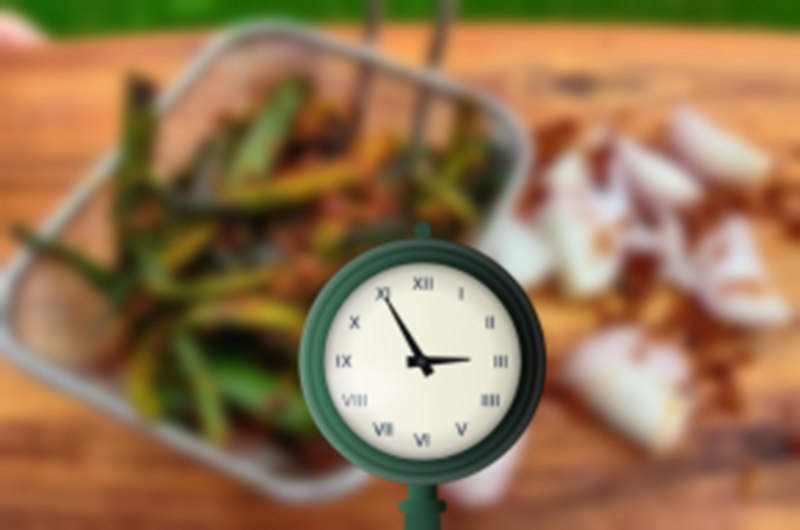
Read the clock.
2:55
